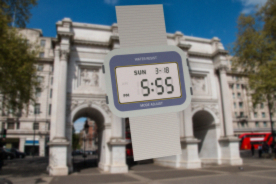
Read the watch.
5:55
